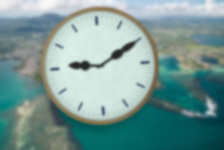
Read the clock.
9:10
